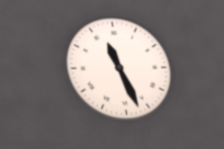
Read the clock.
11:27
